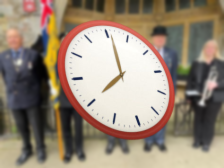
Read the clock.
8:01
